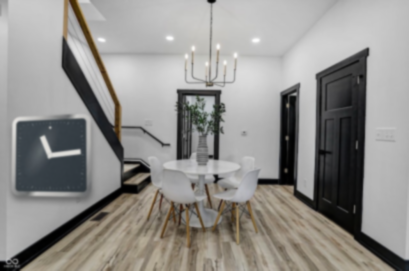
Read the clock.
11:14
